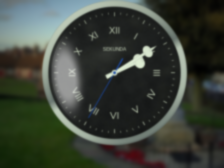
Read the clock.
2:09:35
